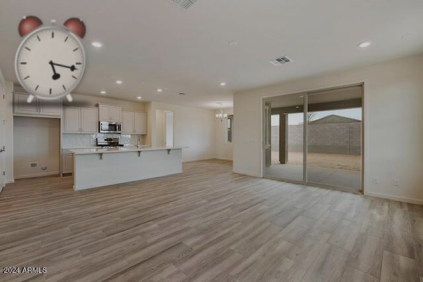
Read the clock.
5:17
